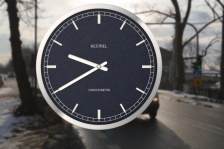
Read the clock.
9:40
